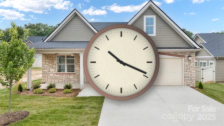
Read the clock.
10:19
